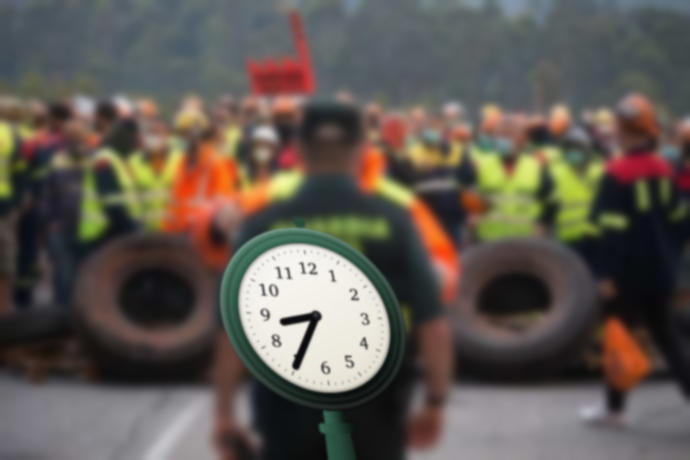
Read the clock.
8:35
